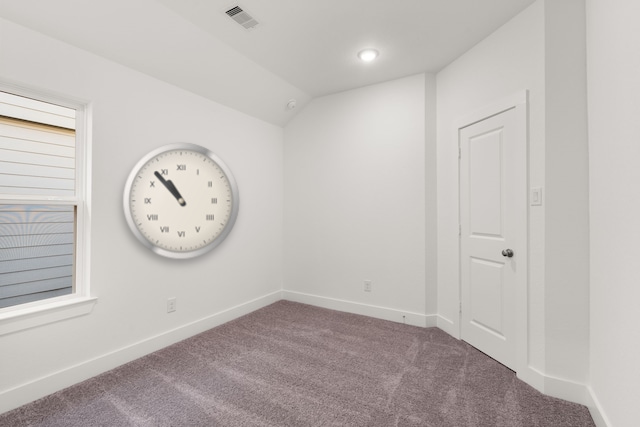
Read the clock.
10:53
